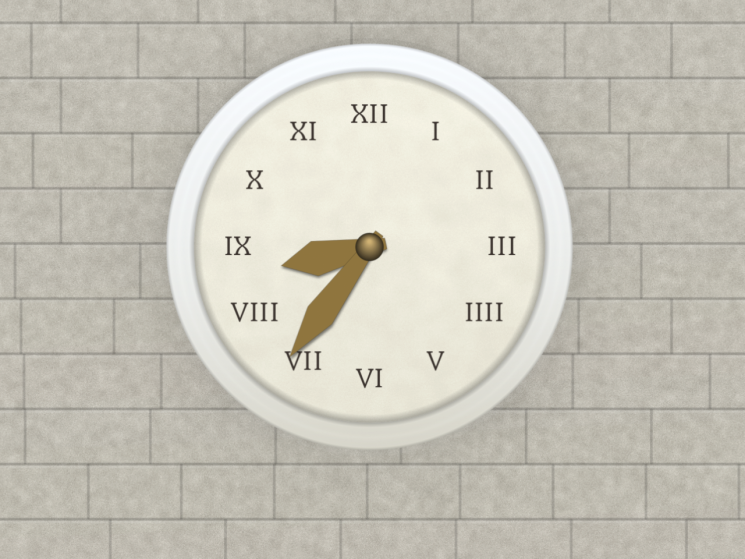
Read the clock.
8:36
